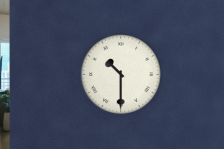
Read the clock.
10:30
